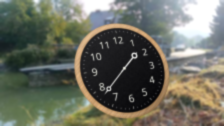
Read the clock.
1:38
